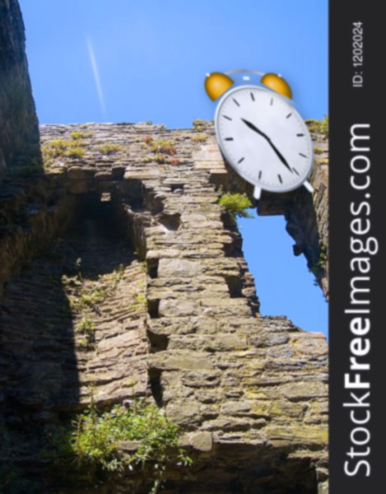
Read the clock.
10:26
